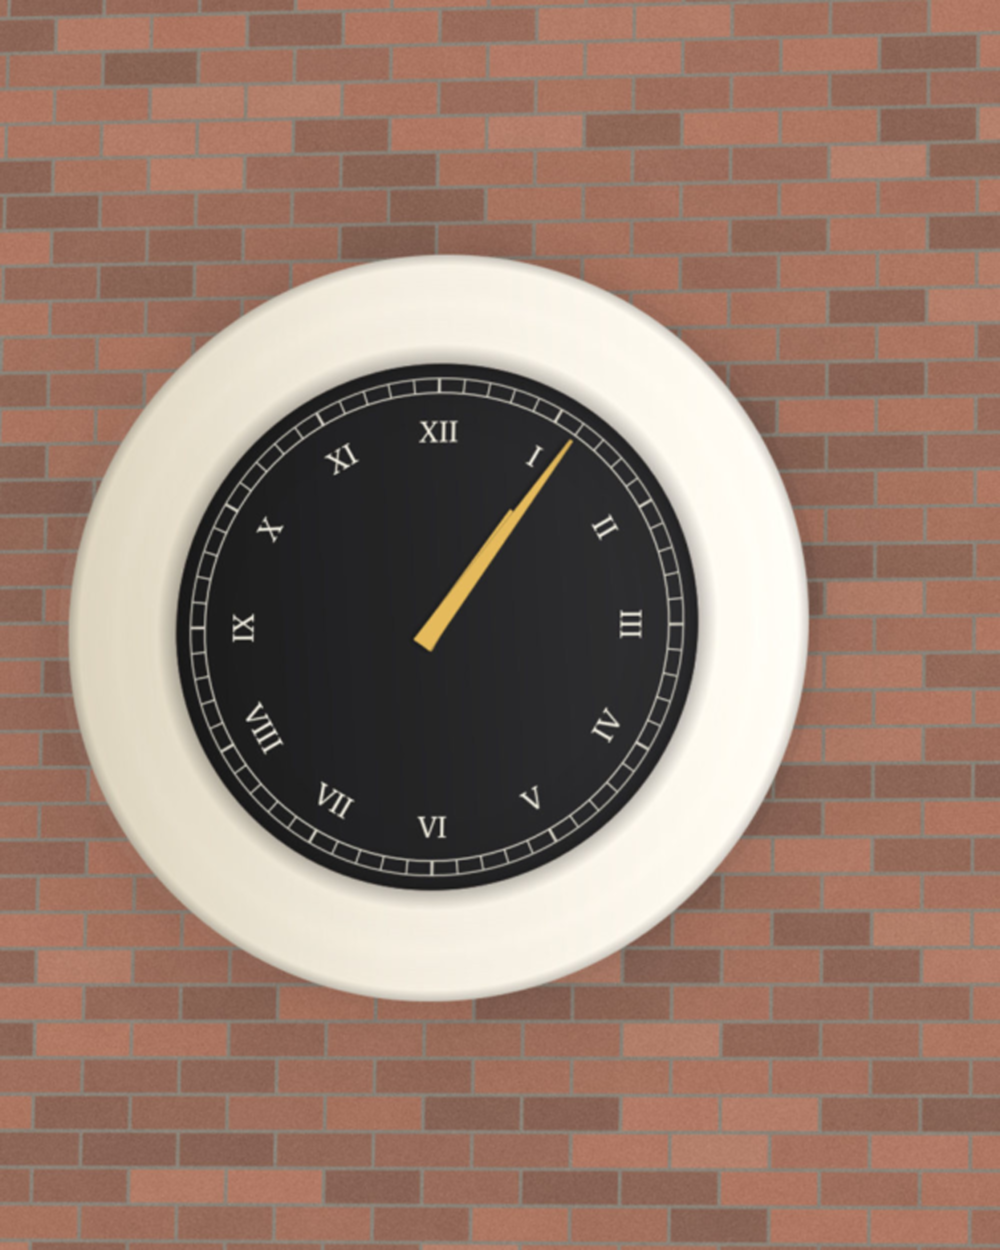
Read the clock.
1:06
